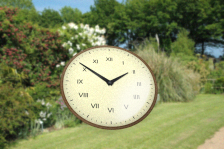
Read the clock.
1:51
